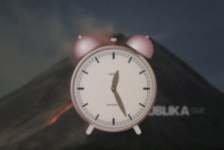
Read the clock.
12:26
